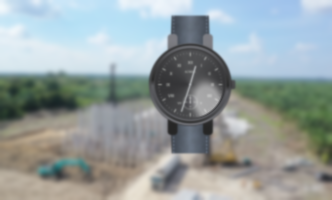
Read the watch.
12:33
